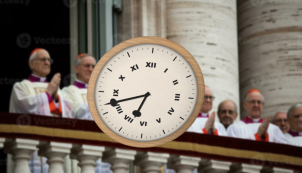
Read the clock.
6:42
